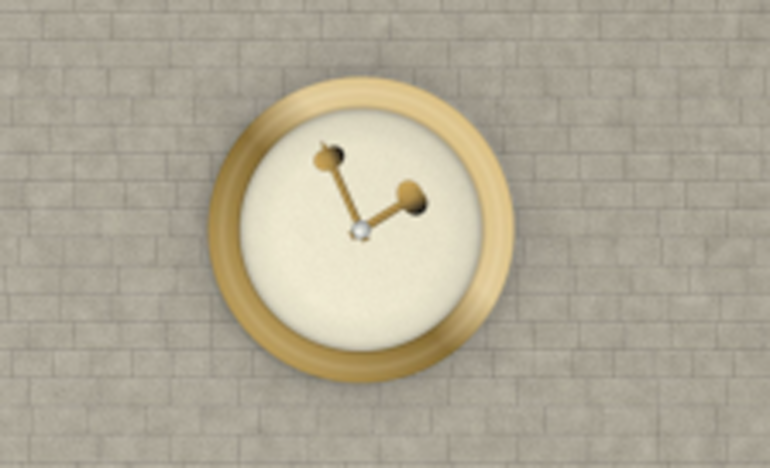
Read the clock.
1:56
